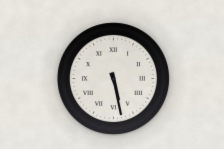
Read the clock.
5:28
